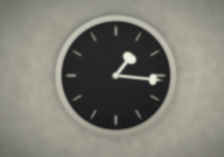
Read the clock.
1:16
